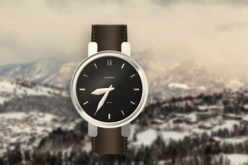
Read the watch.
8:35
